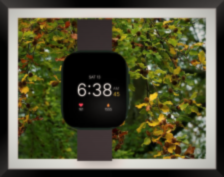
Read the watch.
6:38
